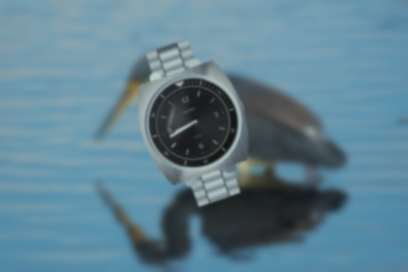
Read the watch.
8:43
